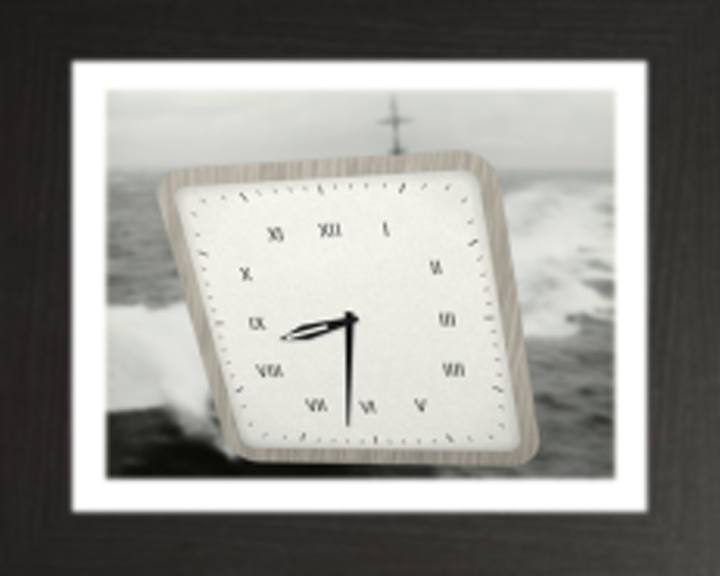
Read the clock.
8:32
